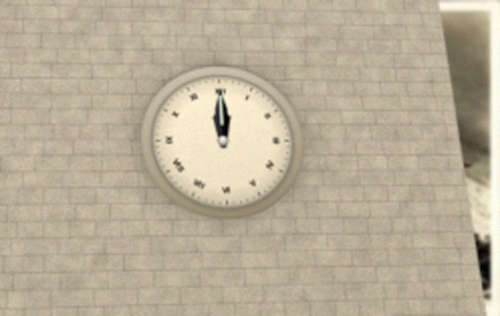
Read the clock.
12:00
